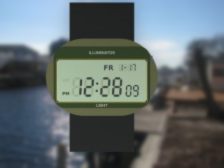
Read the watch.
12:28:09
